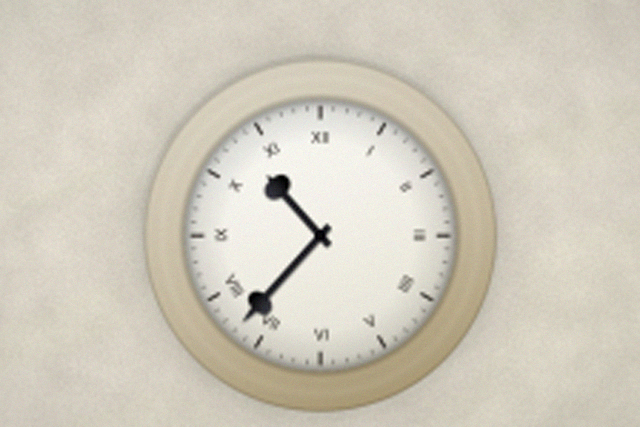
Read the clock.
10:37
